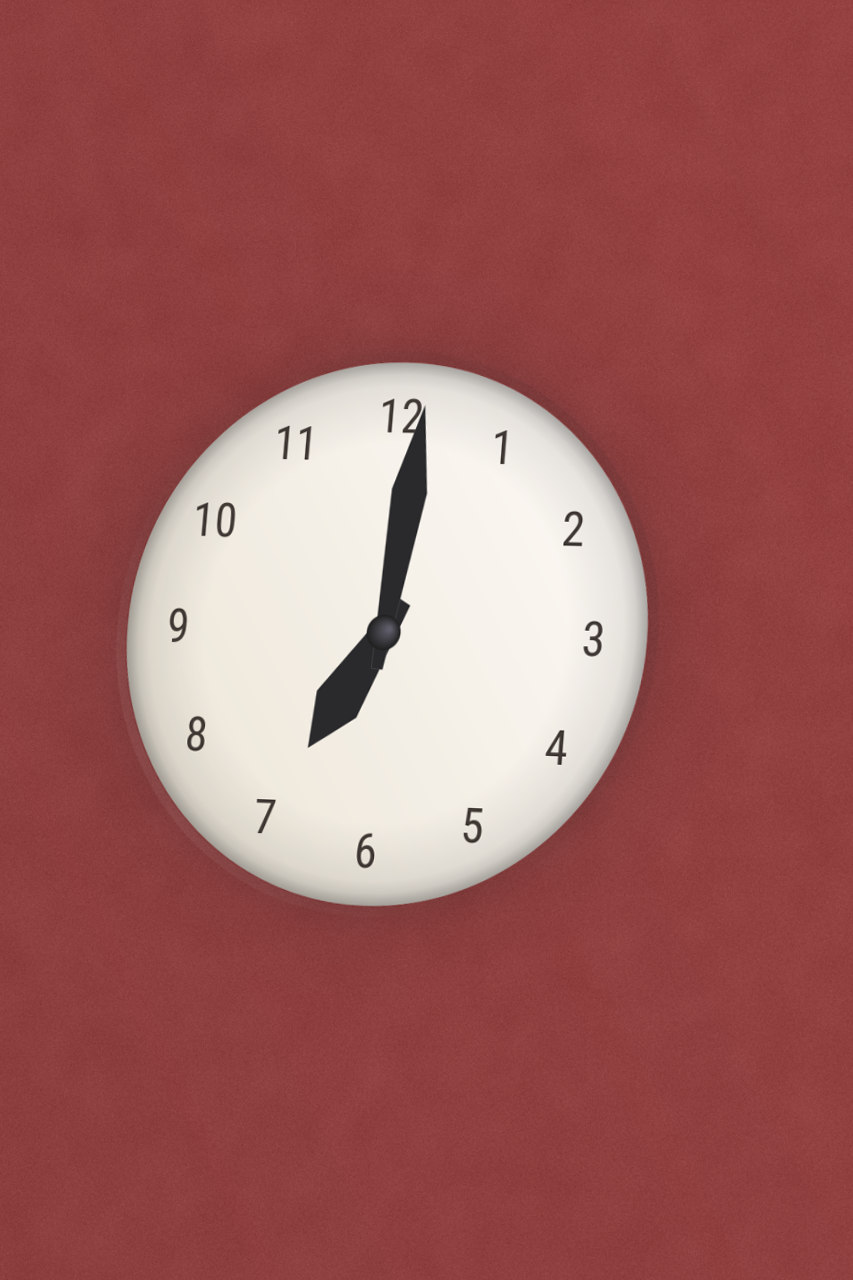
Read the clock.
7:01
